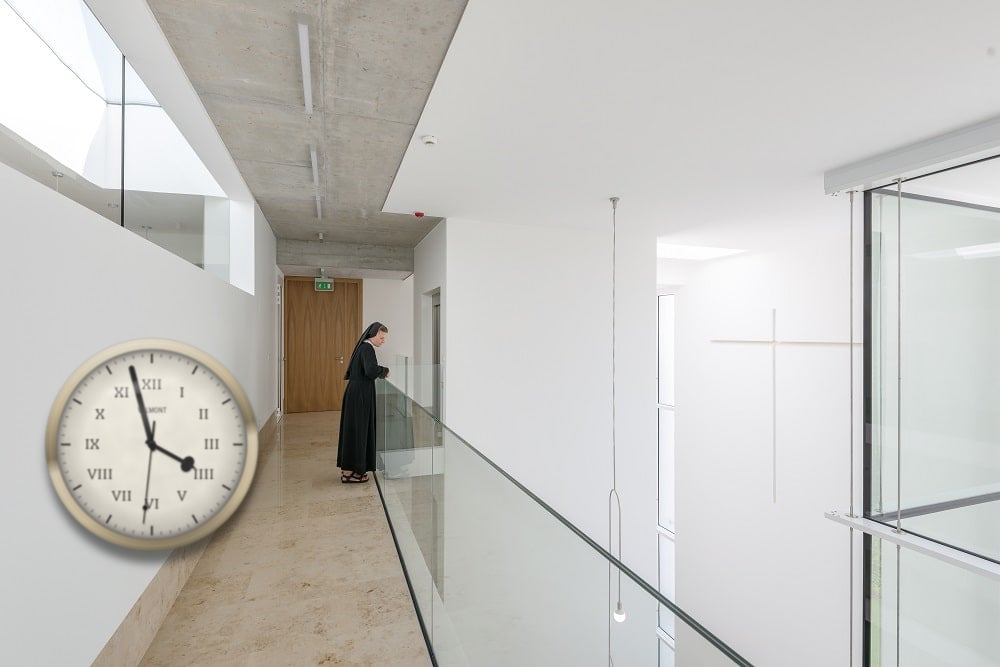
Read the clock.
3:57:31
